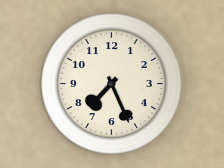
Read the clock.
7:26
